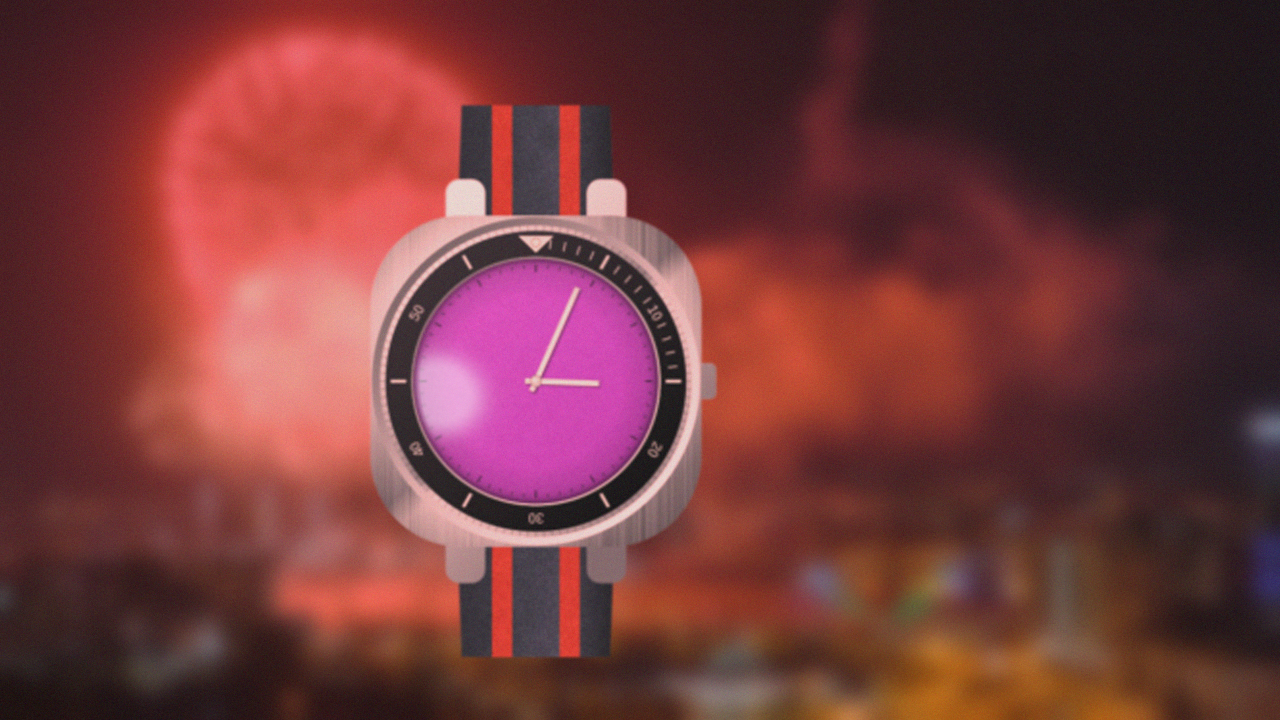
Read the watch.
3:04
